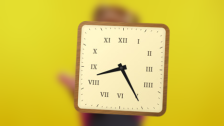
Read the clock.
8:25
